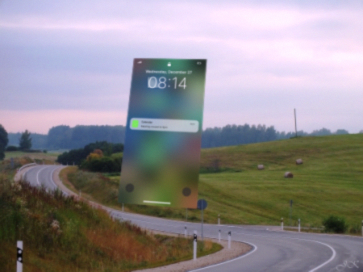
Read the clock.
8:14
